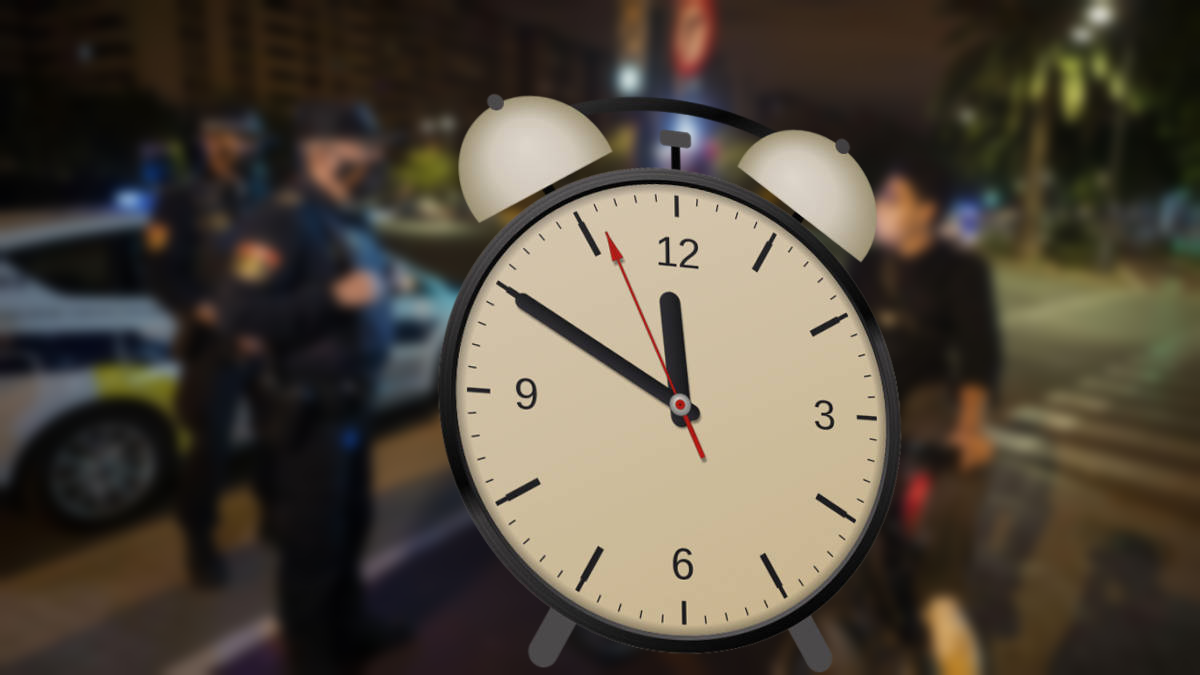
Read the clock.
11:49:56
